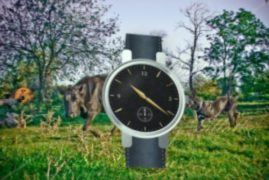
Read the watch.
10:21
